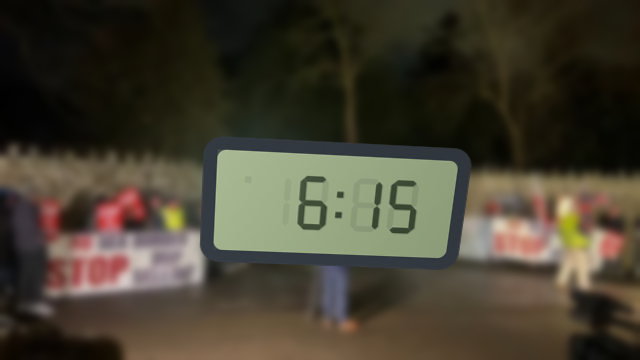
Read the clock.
6:15
